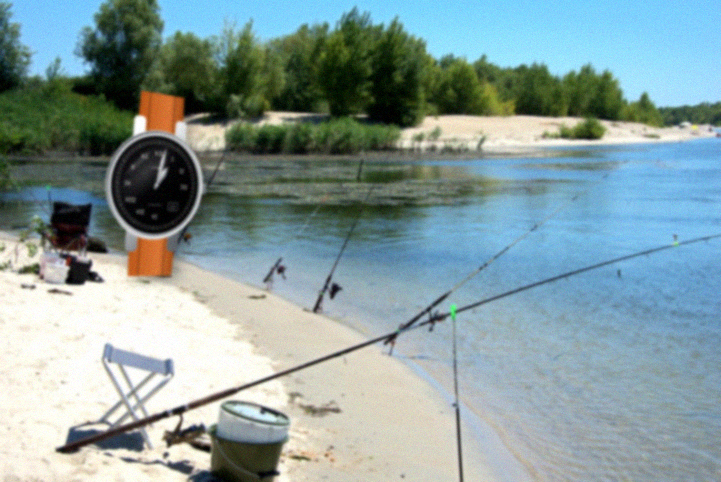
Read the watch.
1:02
